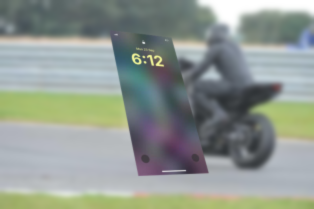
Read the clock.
6:12
